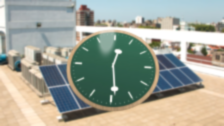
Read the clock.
12:29
